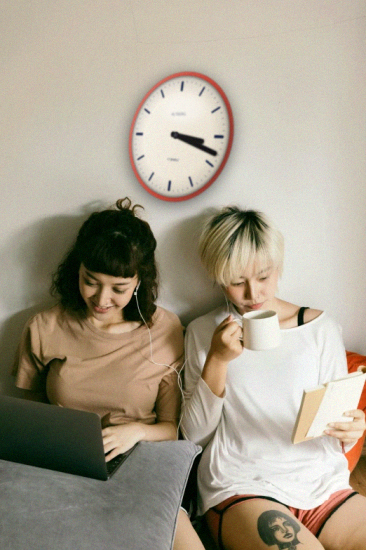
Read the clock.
3:18
